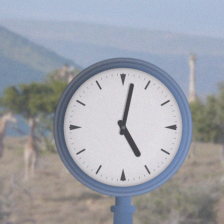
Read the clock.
5:02
